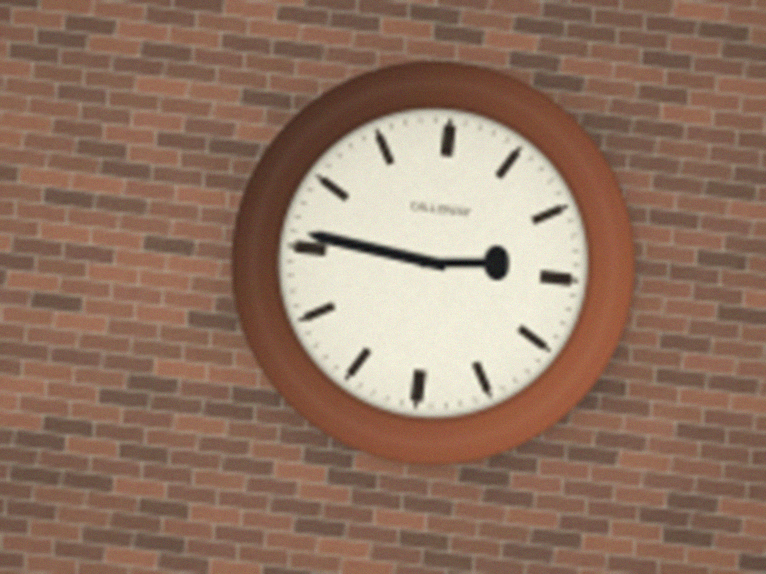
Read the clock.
2:46
